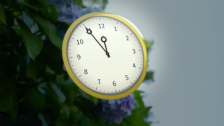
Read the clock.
11:55
